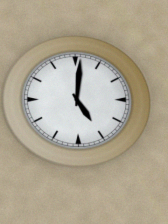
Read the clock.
5:01
